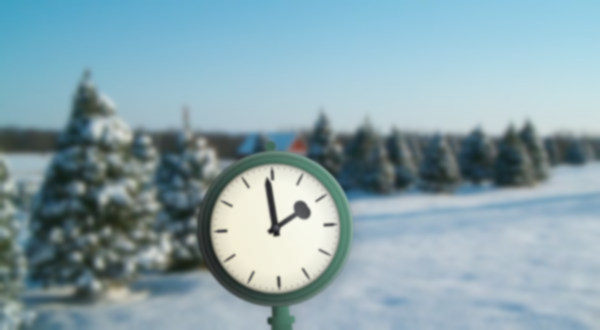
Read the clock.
1:59
